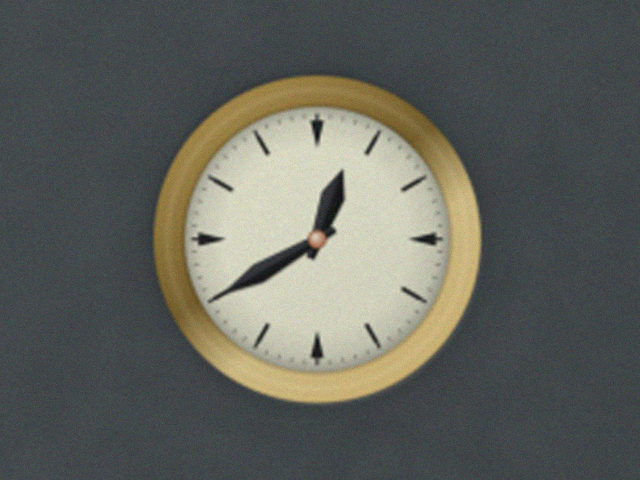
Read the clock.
12:40
